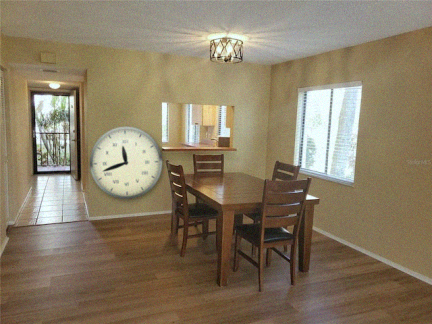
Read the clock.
11:42
